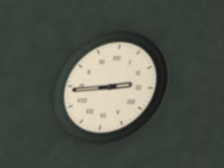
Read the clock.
2:44
